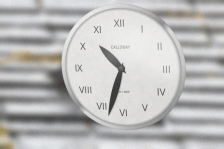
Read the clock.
10:33
